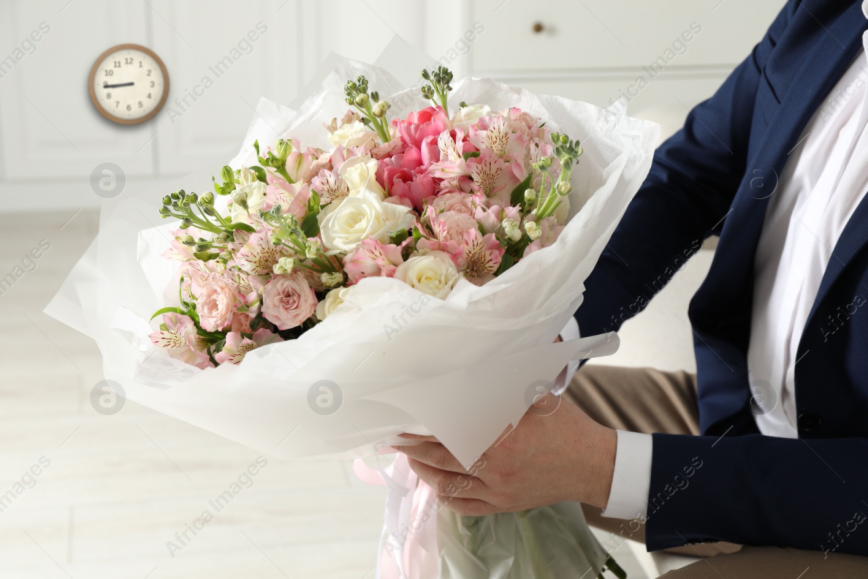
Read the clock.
8:44
